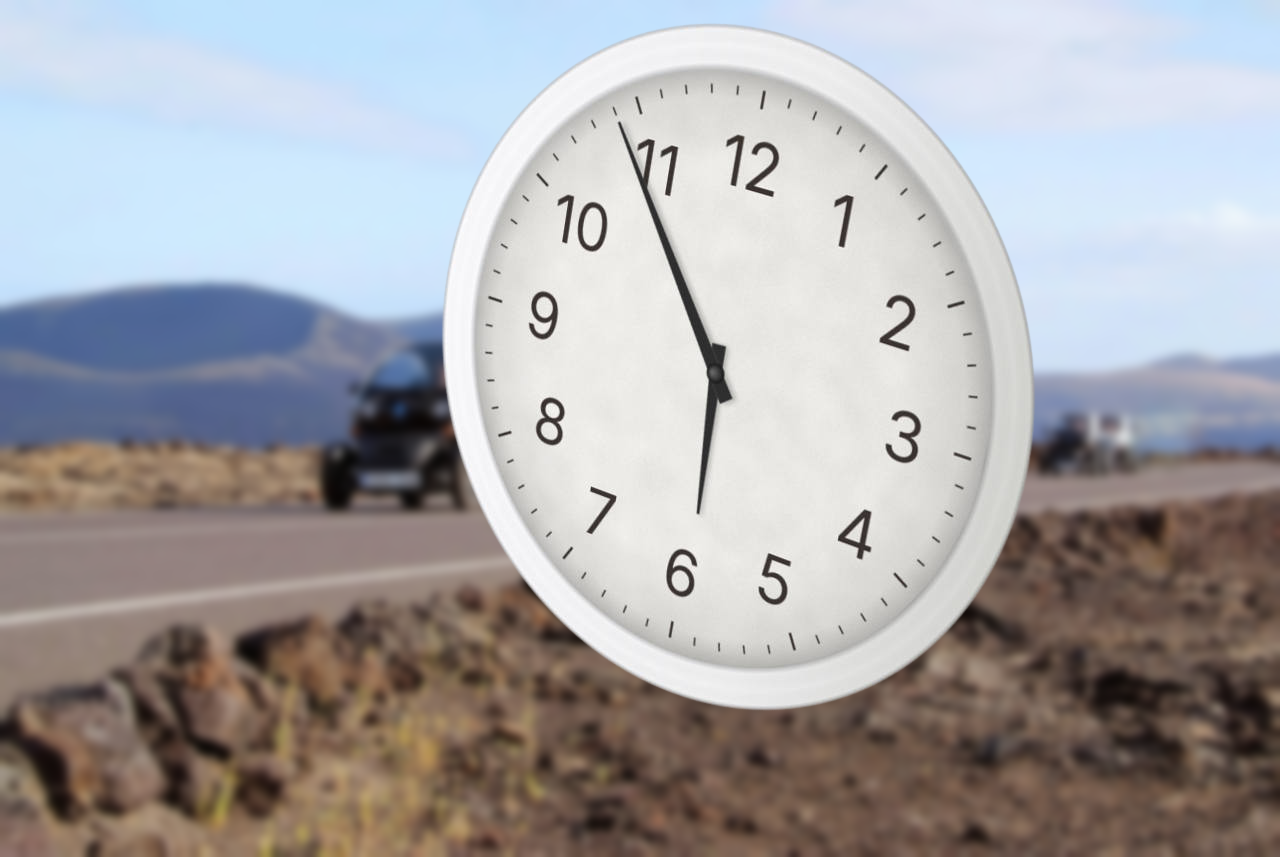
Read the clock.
5:54
